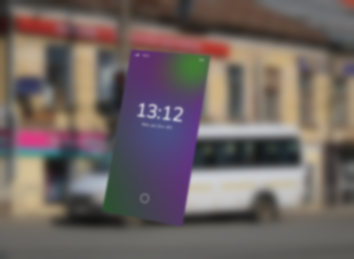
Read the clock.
13:12
